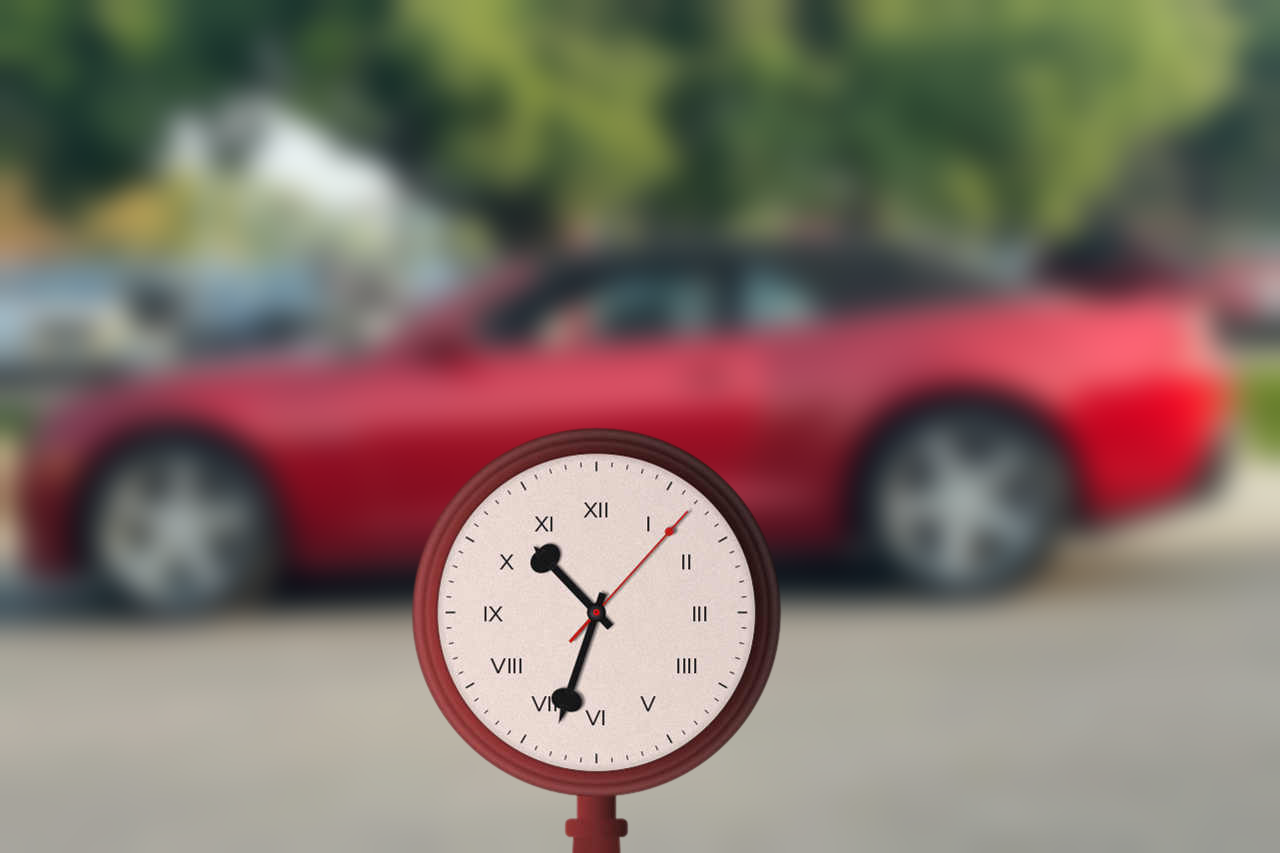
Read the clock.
10:33:07
